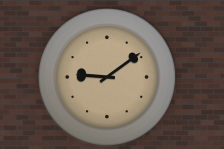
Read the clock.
9:09
